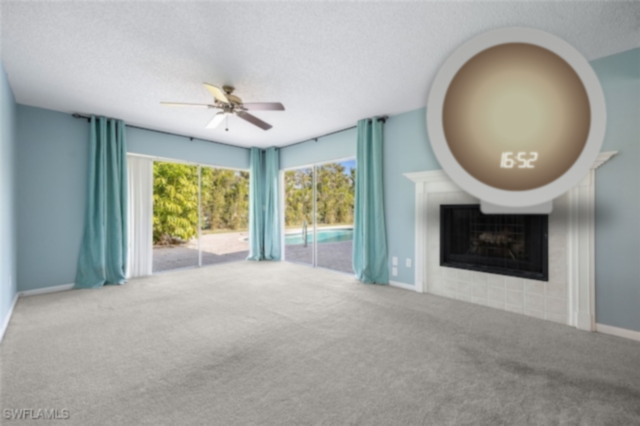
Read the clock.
16:52
